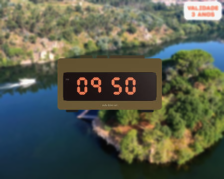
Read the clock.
9:50
